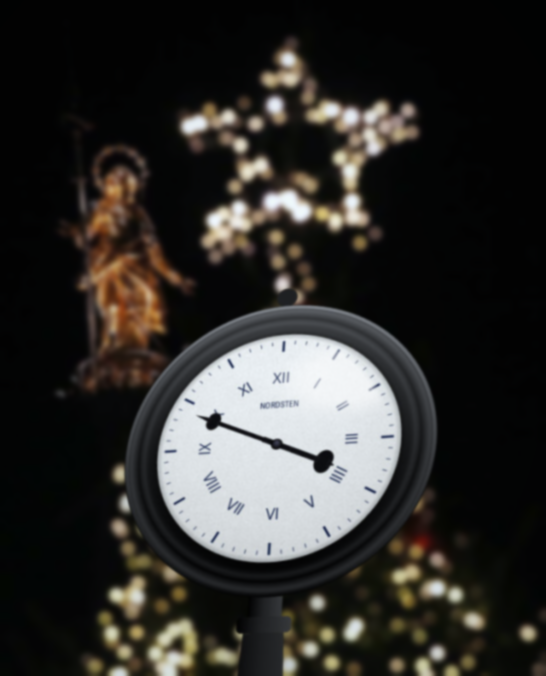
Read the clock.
3:49
